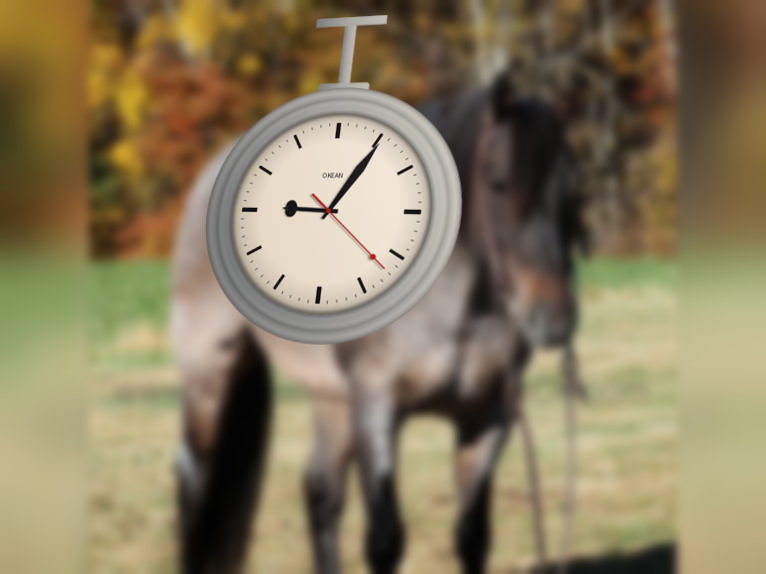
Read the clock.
9:05:22
